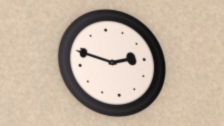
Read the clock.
2:49
